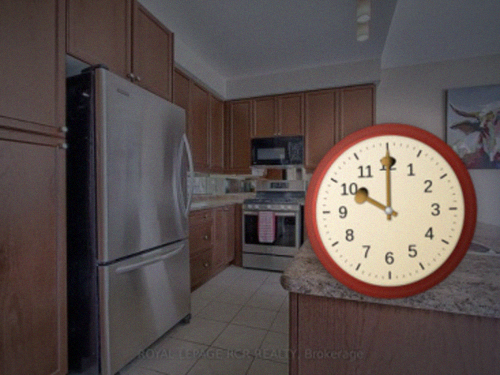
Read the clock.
10:00
